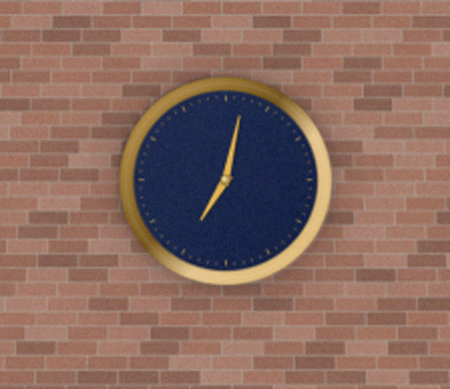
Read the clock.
7:02
